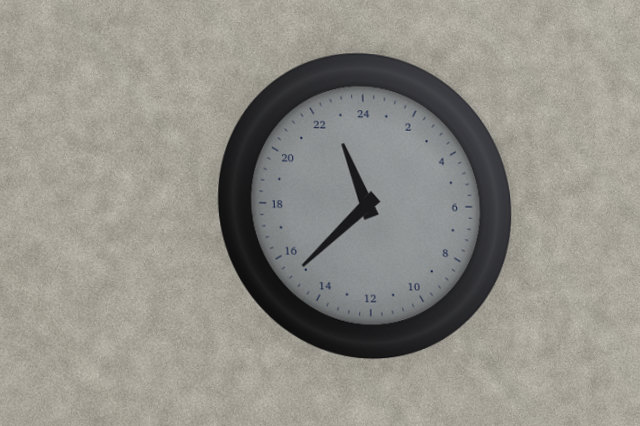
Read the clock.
22:38
